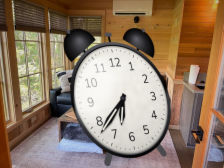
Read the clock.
6:38
